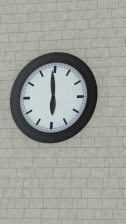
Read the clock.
5:59
